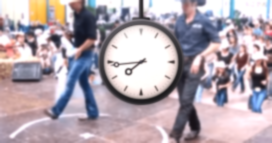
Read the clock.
7:44
